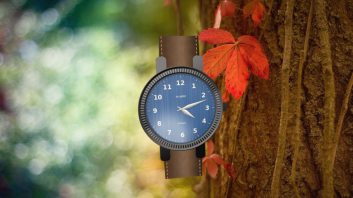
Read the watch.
4:12
